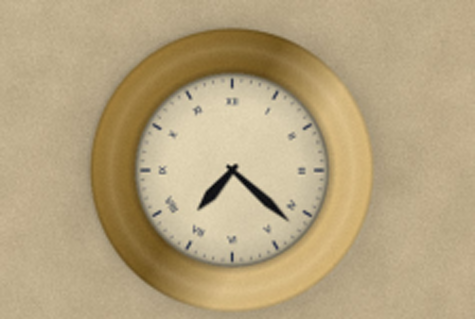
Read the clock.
7:22
